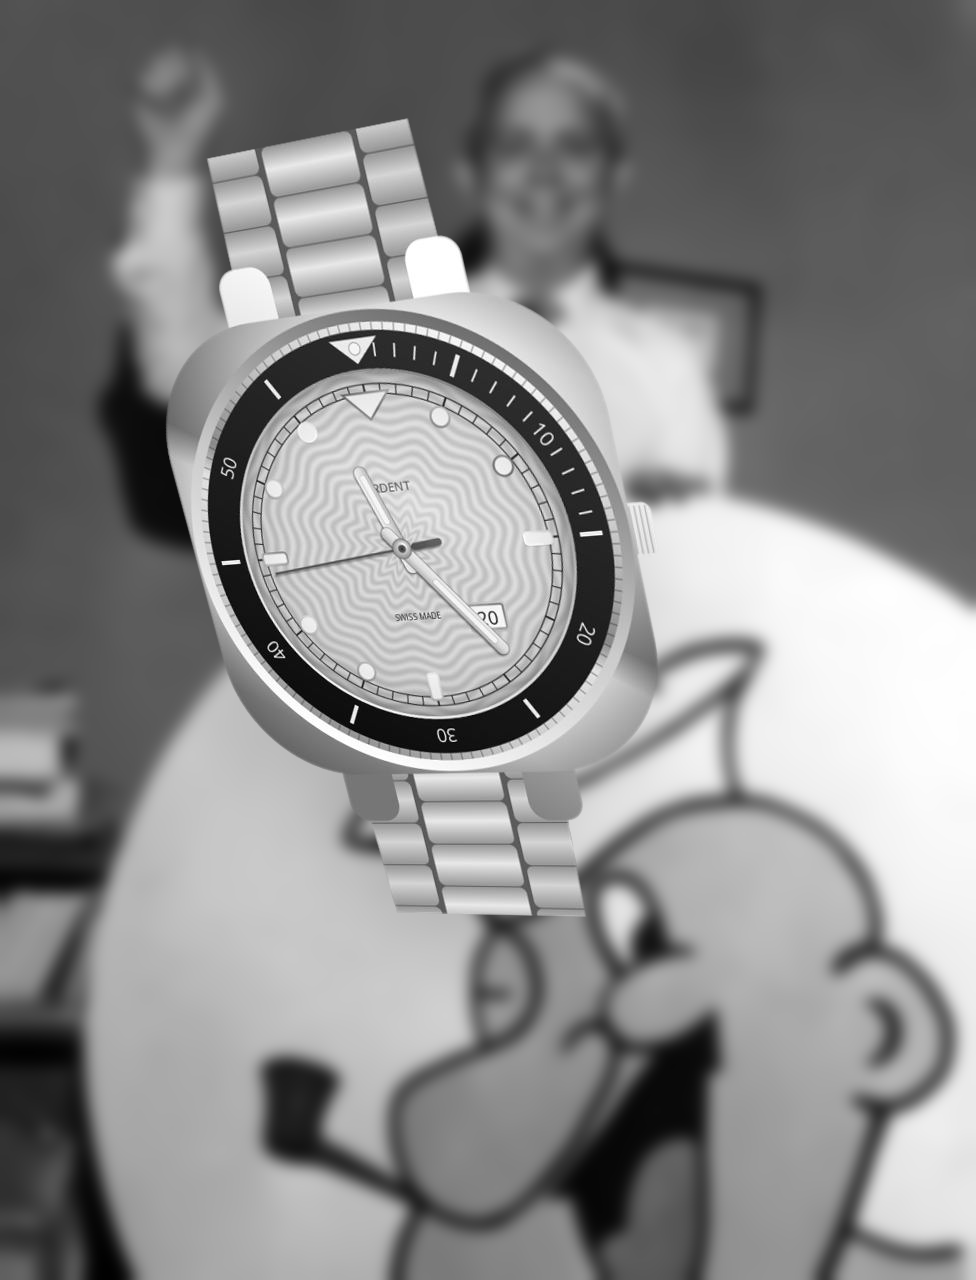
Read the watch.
11:23:44
